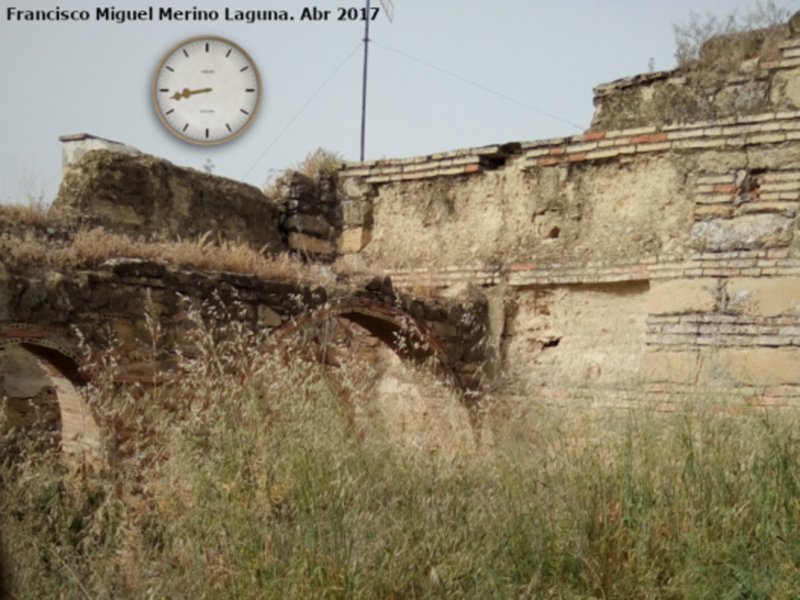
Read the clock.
8:43
